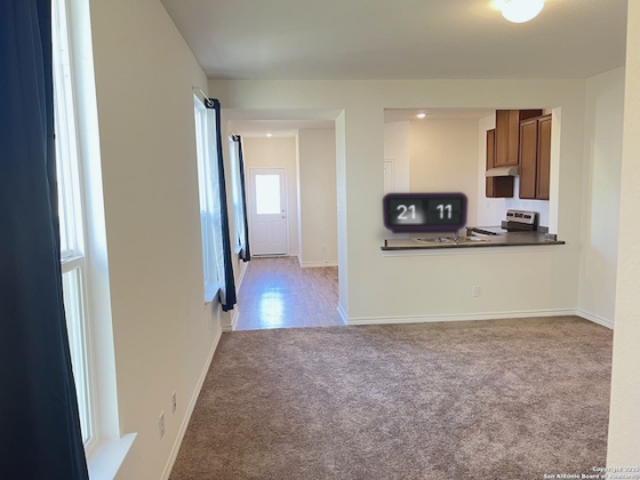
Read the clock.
21:11
